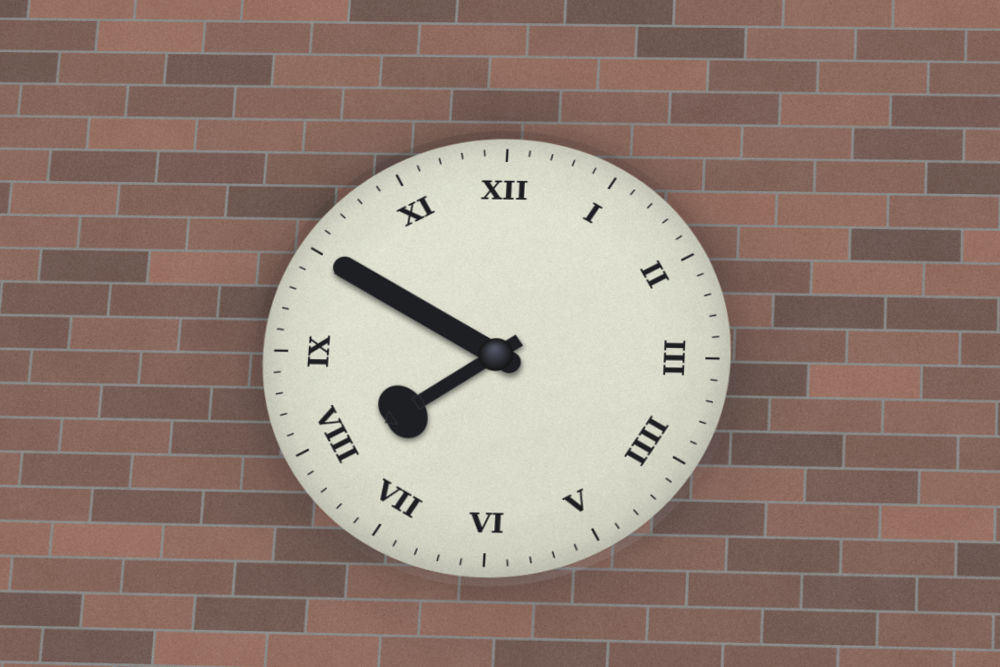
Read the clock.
7:50
